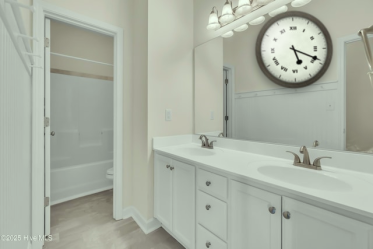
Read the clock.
5:19
